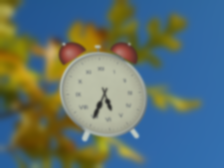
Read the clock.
5:35
